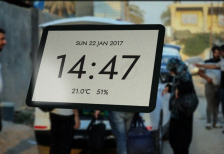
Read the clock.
14:47
